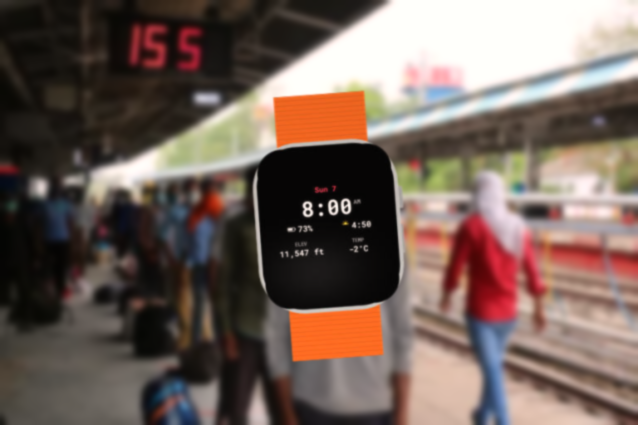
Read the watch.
8:00
